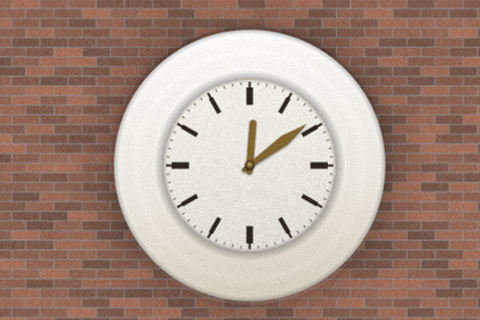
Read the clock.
12:09
